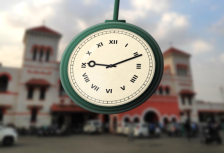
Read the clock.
9:11
